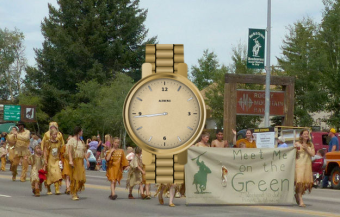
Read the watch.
8:44
